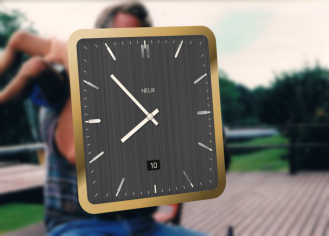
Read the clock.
7:53
